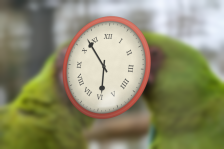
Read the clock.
5:53
